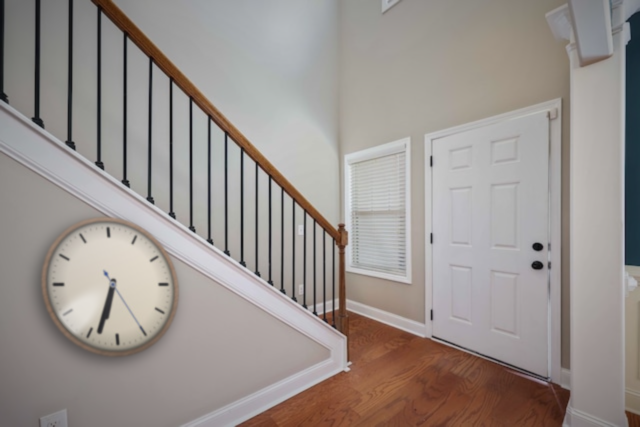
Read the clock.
6:33:25
